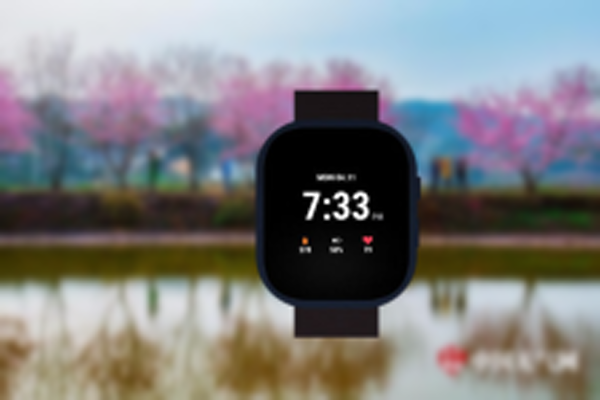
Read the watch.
7:33
